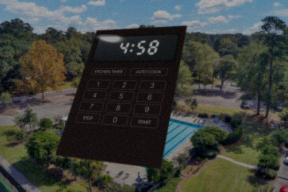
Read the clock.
4:58
